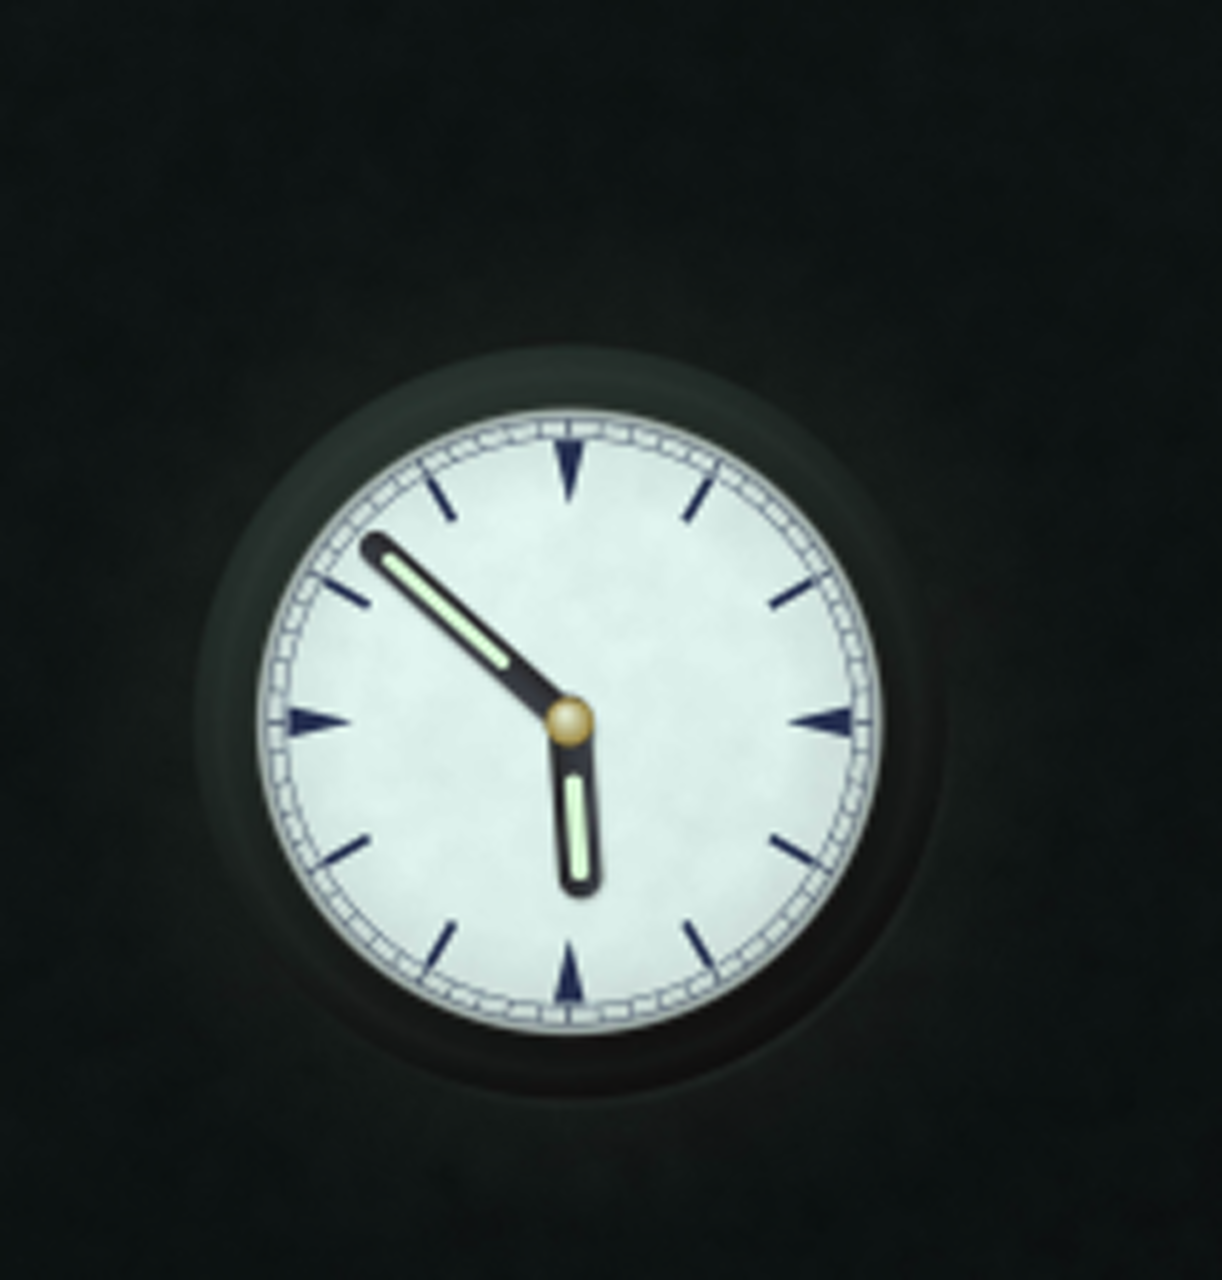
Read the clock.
5:52
